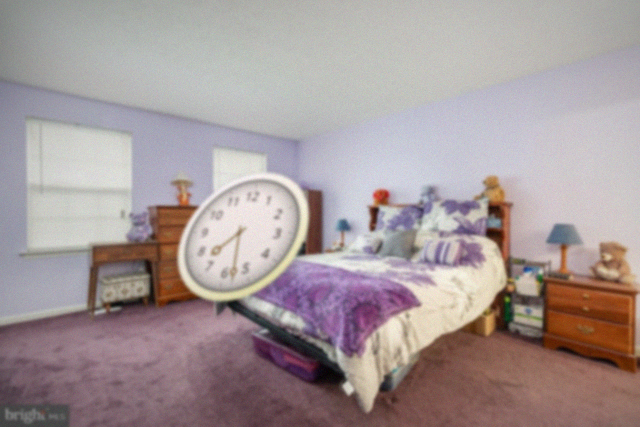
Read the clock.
7:28
